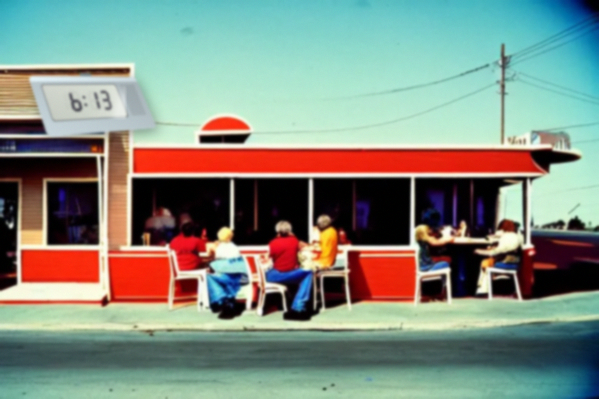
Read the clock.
6:13
